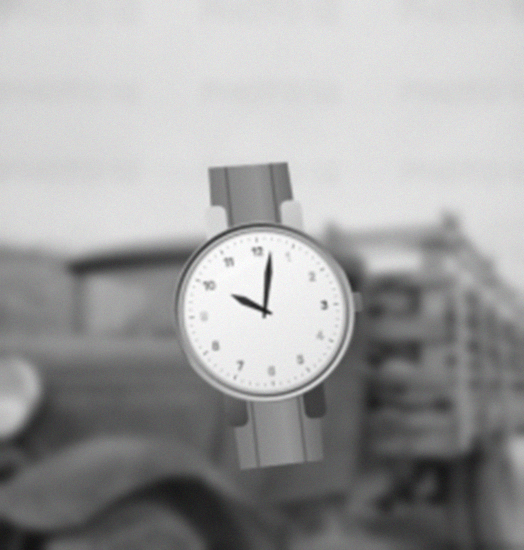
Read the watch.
10:02
